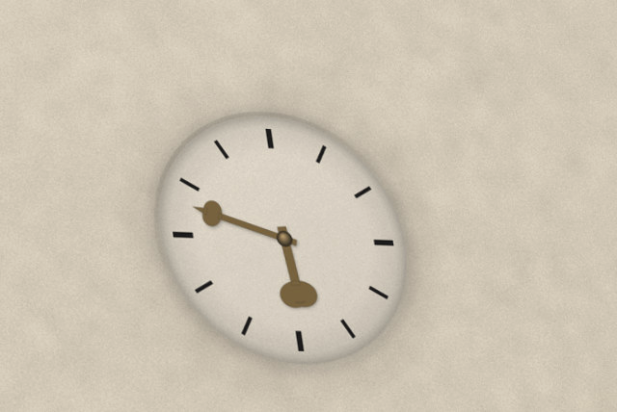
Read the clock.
5:48
